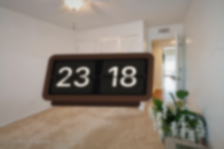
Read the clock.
23:18
